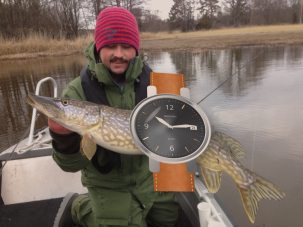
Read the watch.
10:14
